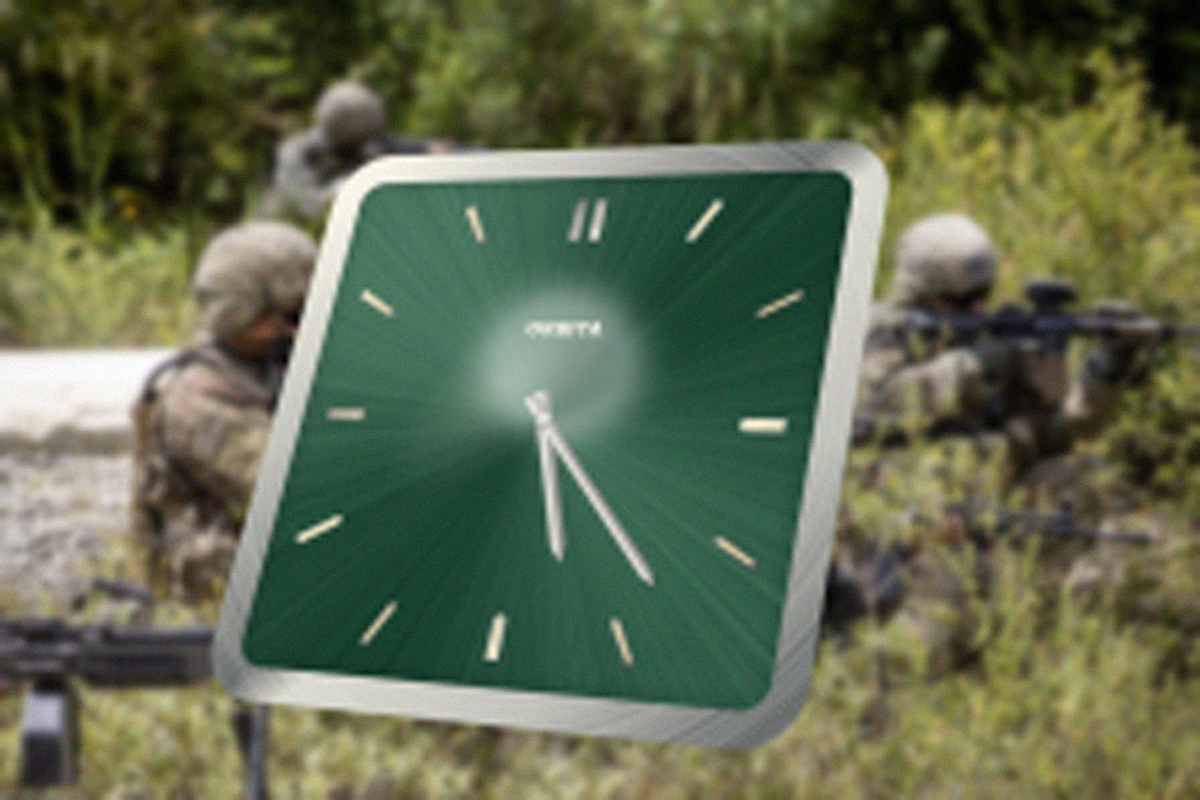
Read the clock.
5:23
